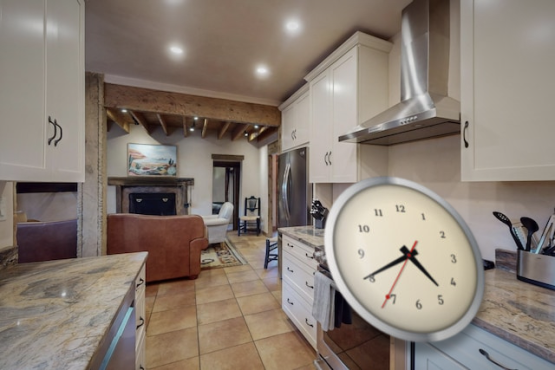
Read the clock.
4:40:36
